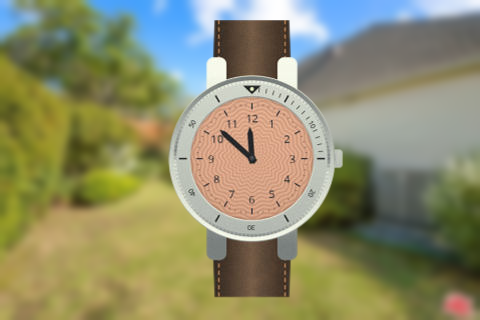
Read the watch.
11:52
